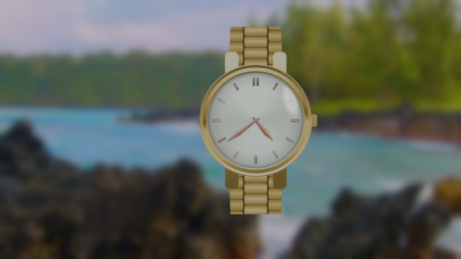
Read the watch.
4:39
